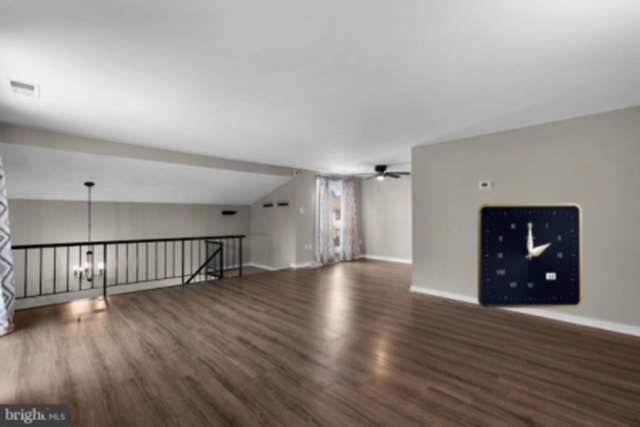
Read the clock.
2:00
